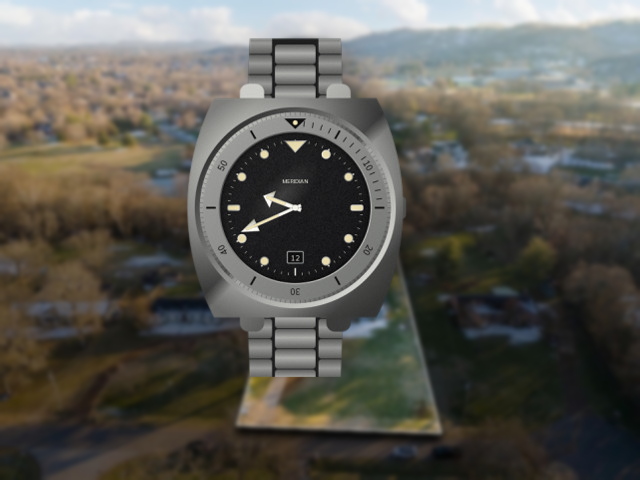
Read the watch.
9:41
